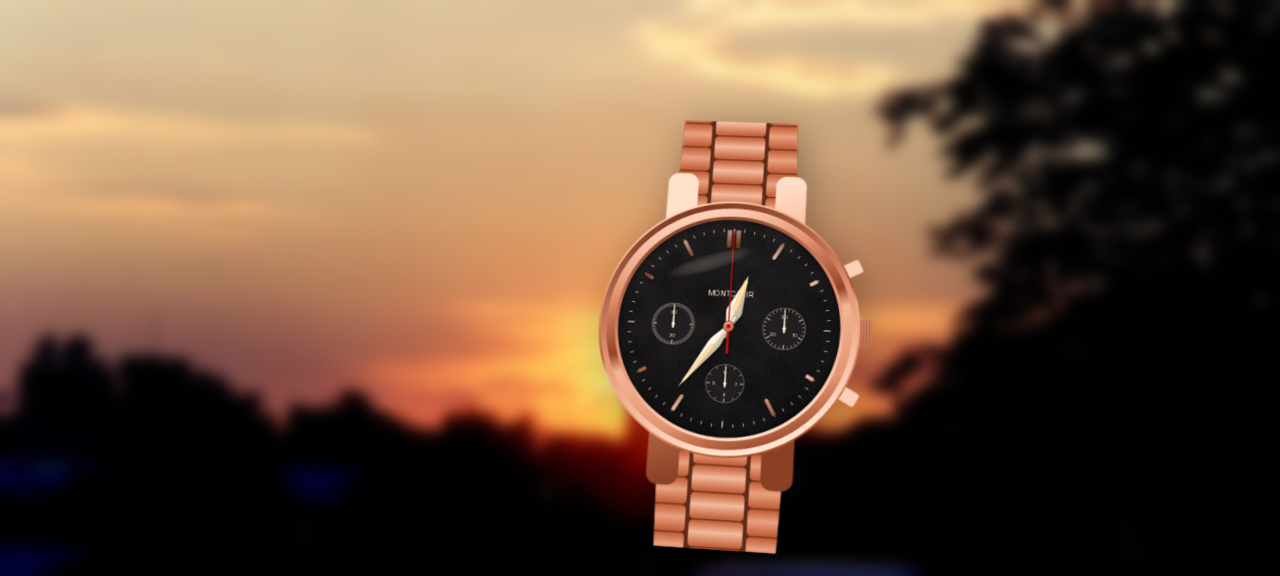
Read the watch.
12:36
